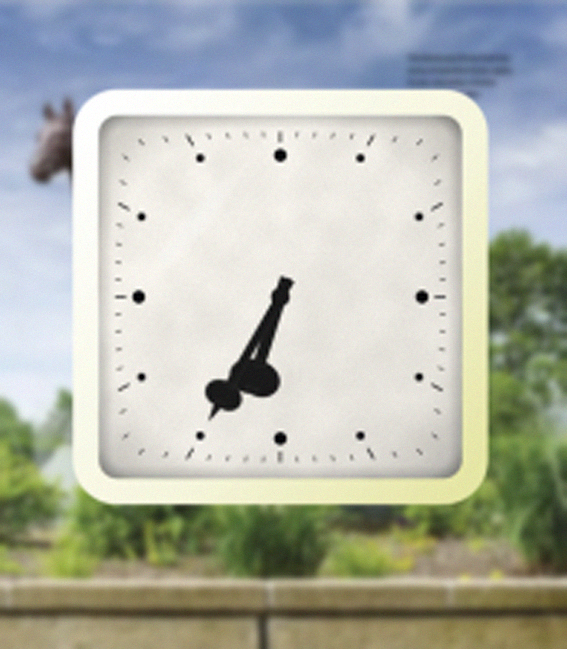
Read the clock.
6:35
